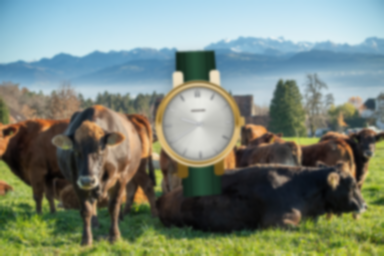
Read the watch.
9:40
